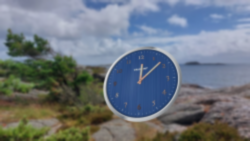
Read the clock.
12:08
